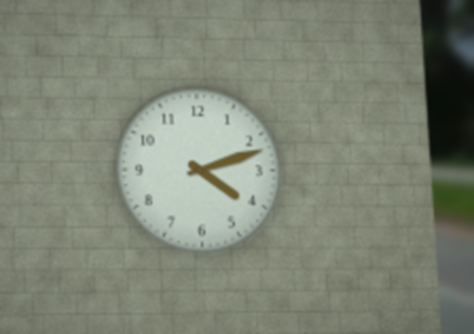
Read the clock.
4:12
